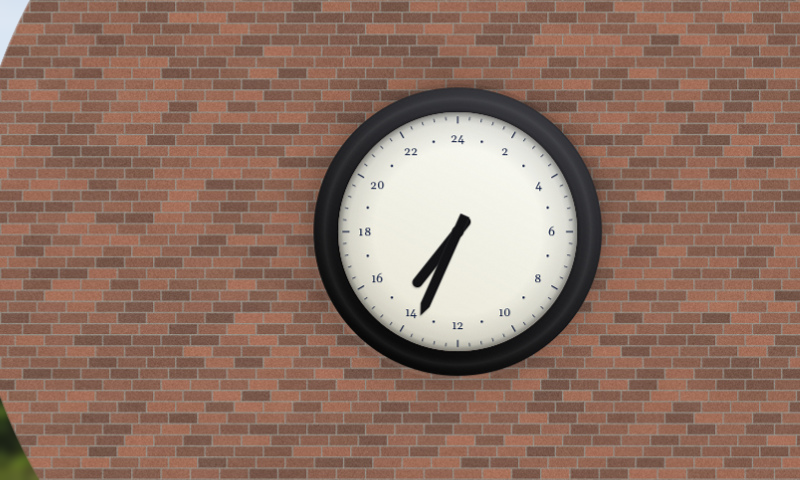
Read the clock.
14:34
